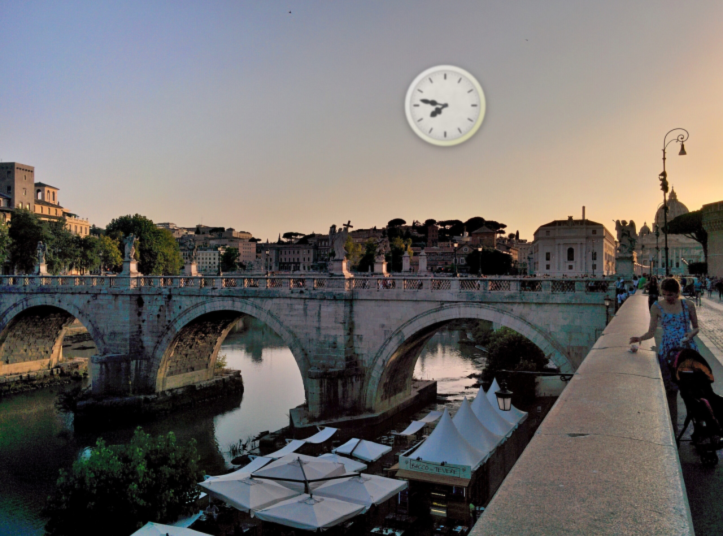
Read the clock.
7:47
